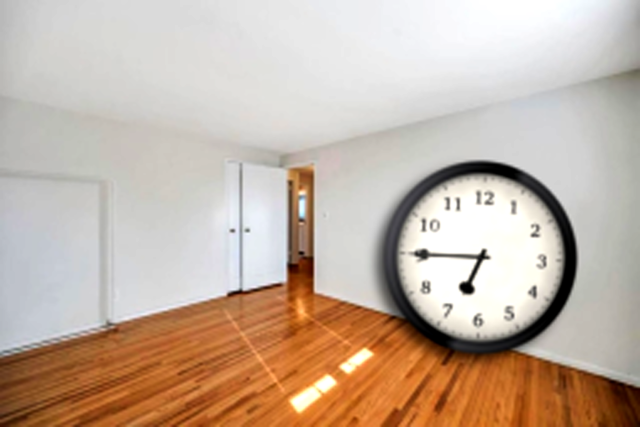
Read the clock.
6:45
